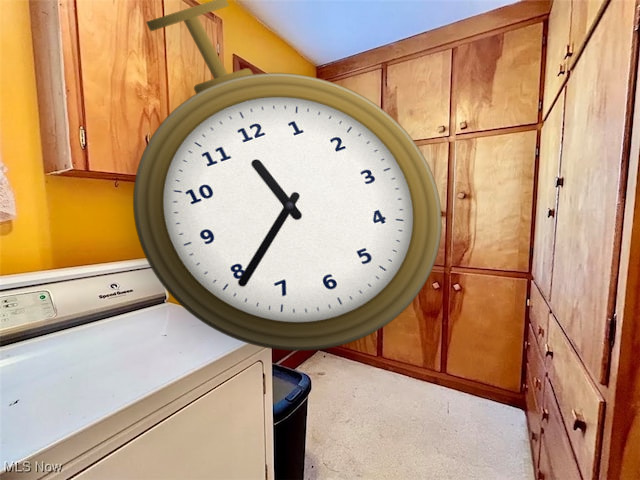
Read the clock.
11:39
